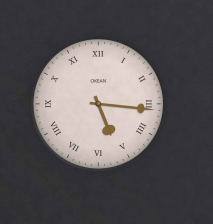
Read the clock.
5:16
